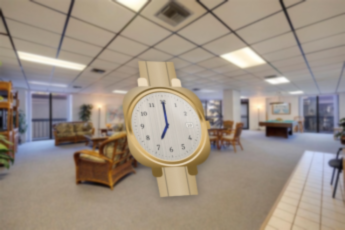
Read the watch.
7:00
